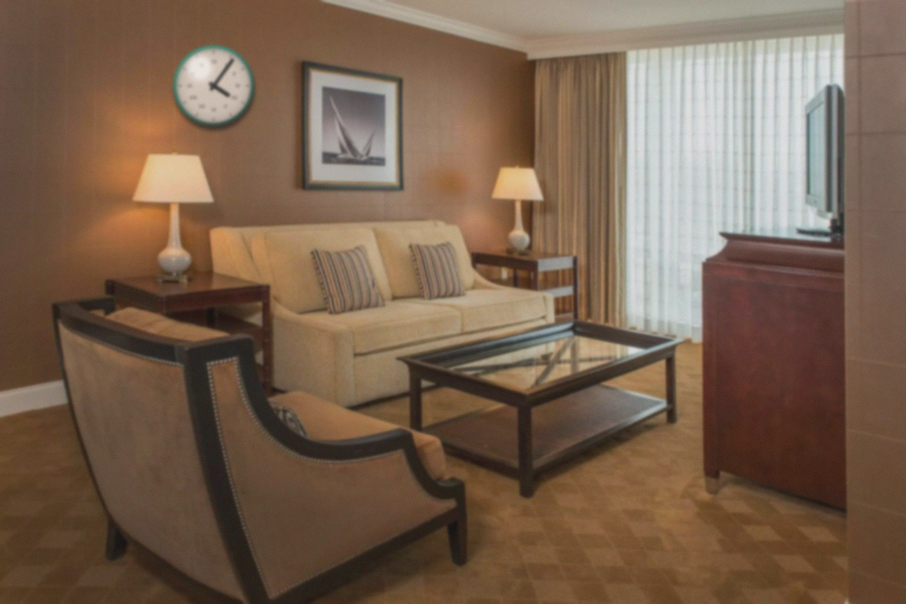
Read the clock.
4:06
